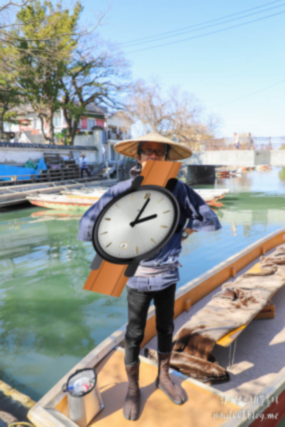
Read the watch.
2:01
